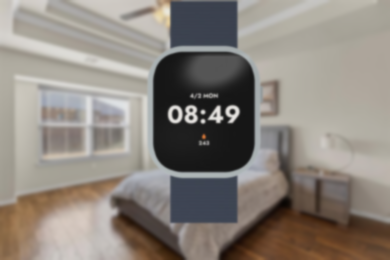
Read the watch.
8:49
